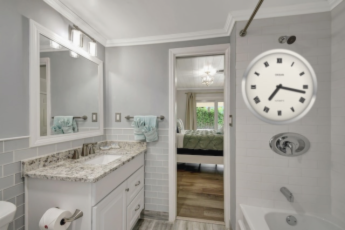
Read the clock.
7:17
